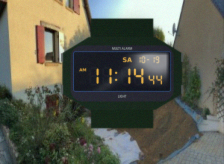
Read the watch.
11:14:44
